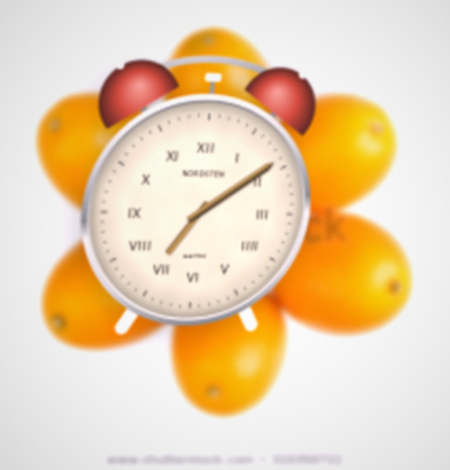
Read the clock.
7:09
